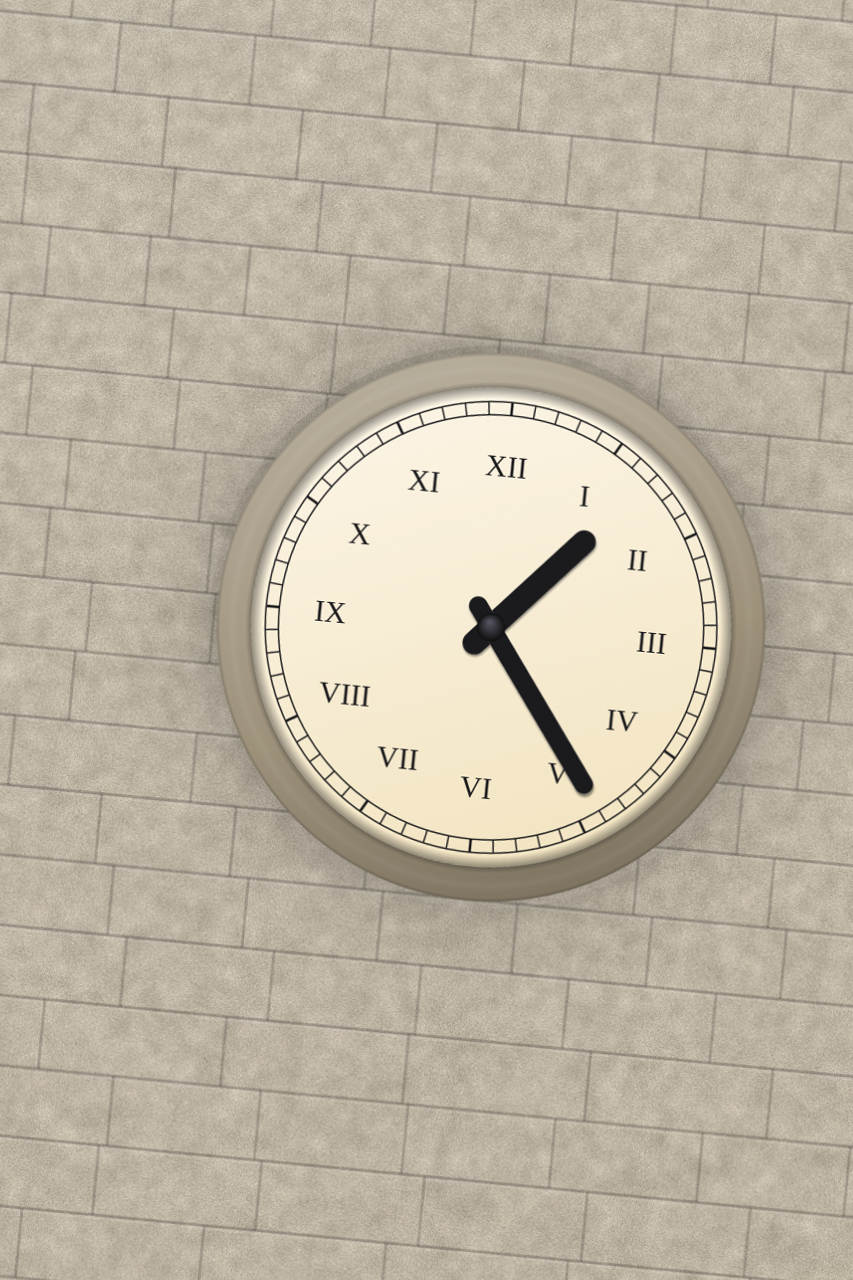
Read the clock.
1:24
